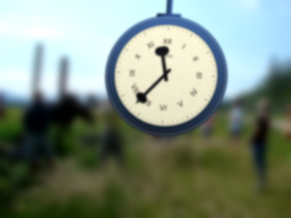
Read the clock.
11:37
